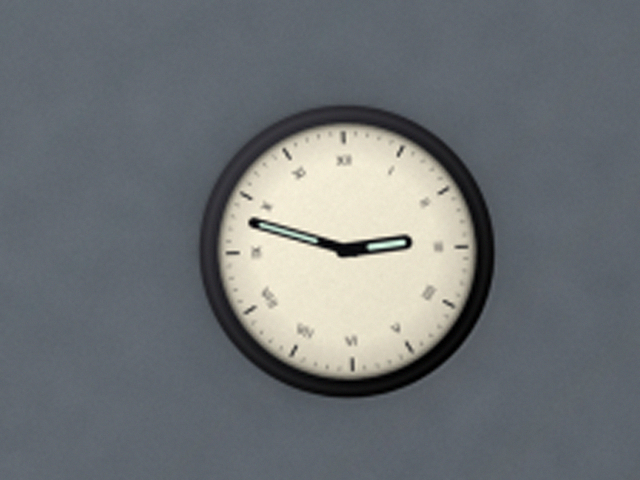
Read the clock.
2:48
